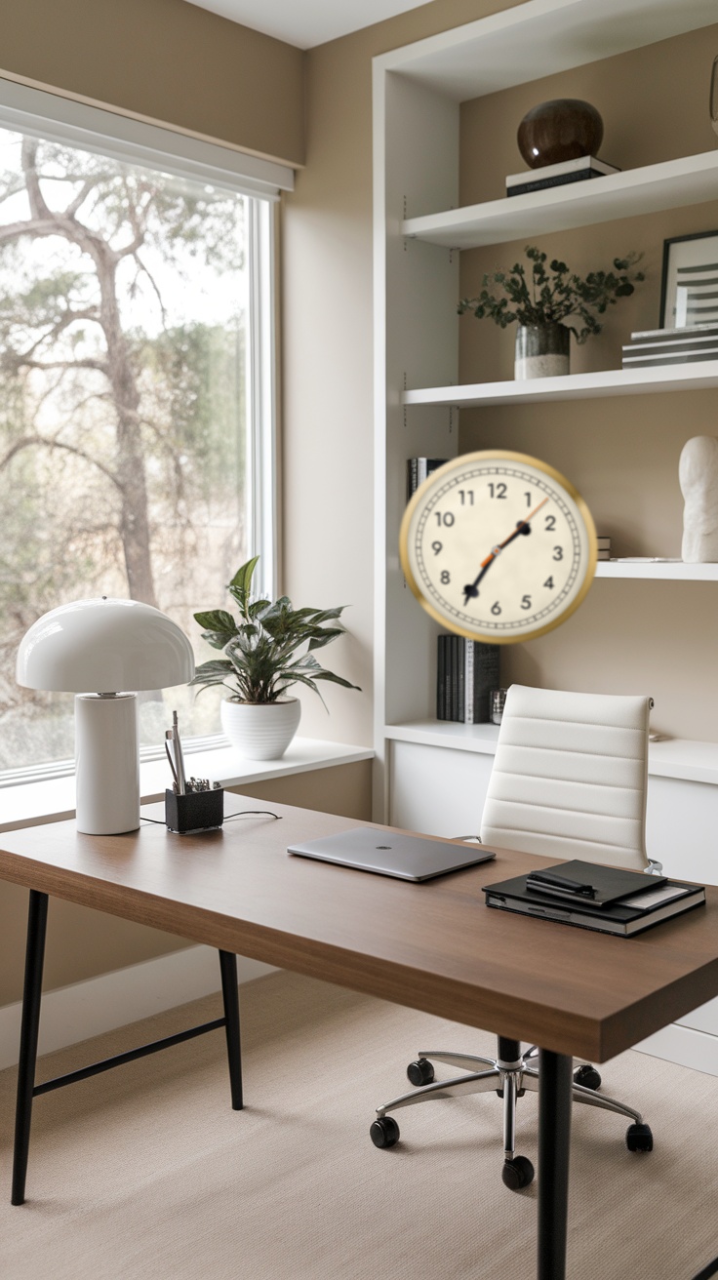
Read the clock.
1:35:07
